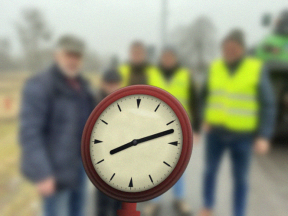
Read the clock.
8:12
